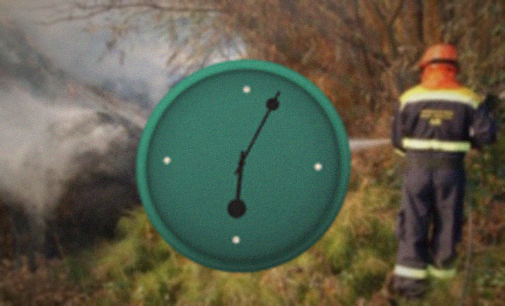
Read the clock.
6:04
